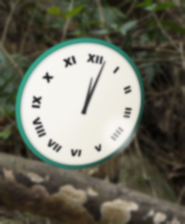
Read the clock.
12:02
